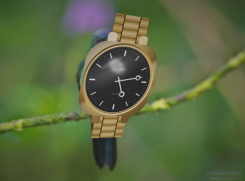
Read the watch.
5:13
